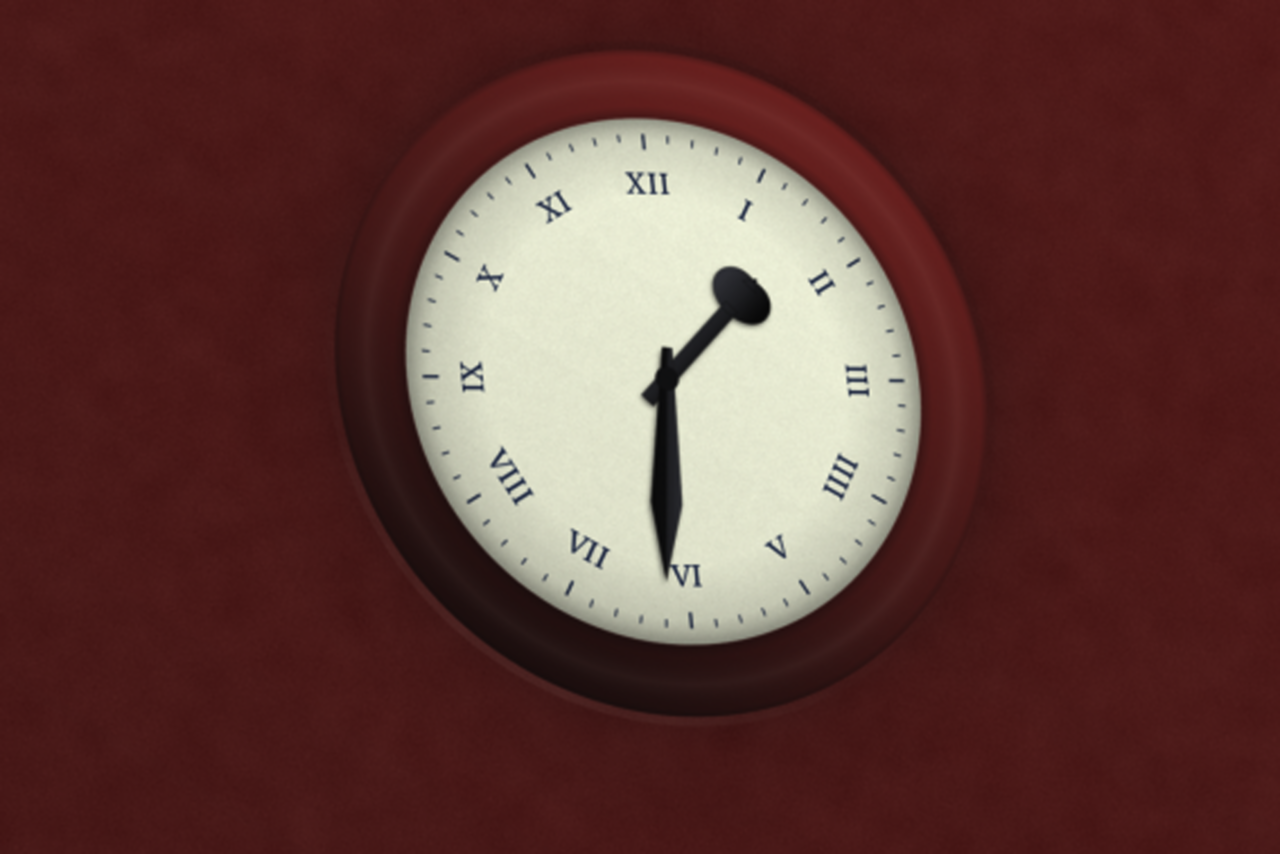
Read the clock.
1:31
